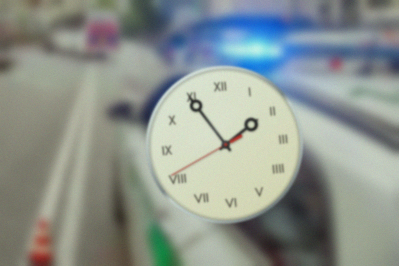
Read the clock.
1:54:41
